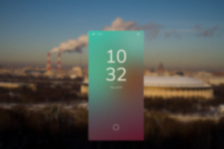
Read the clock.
10:32
